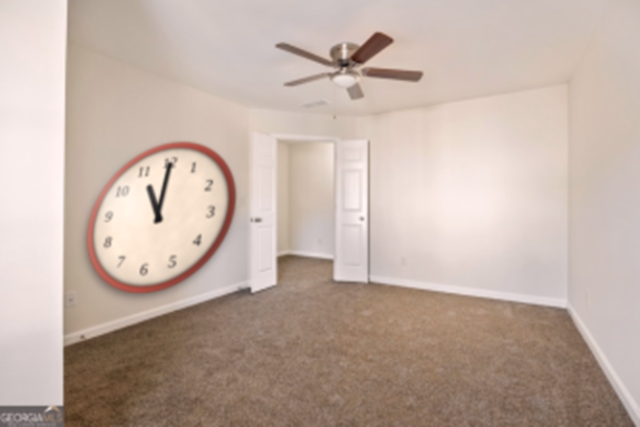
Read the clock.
11:00
